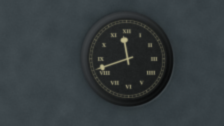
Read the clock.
11:42
